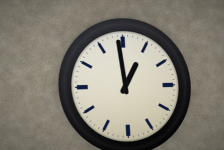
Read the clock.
12:59
